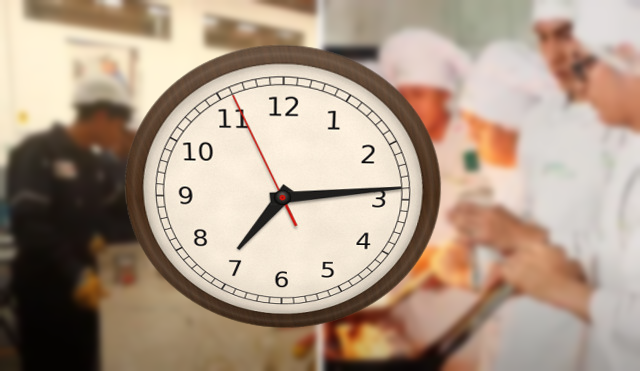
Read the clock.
7:13:56
